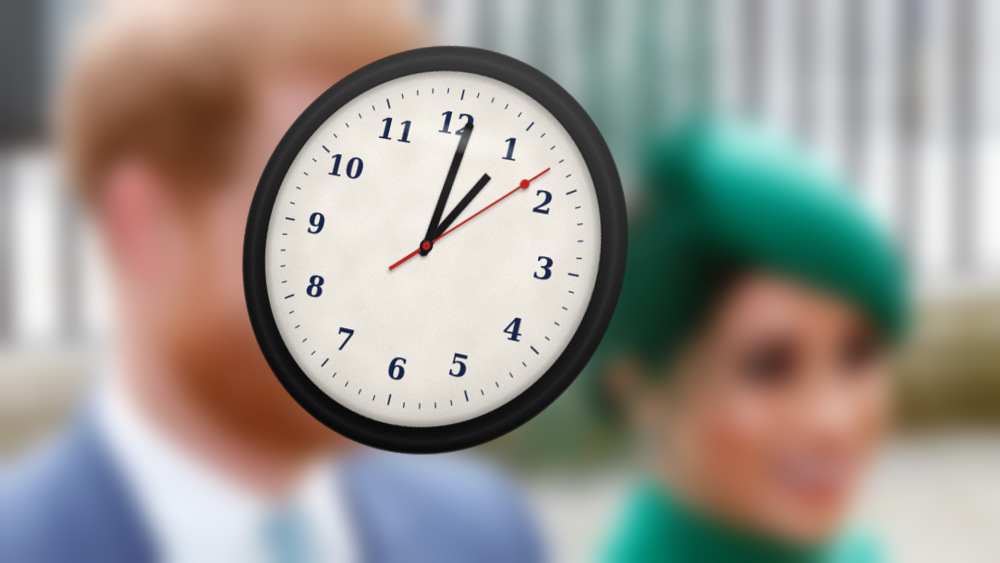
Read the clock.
1:01:08
